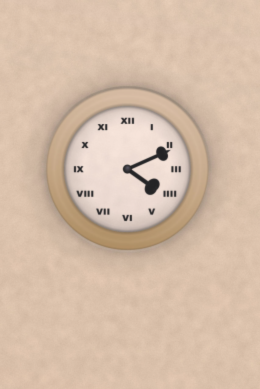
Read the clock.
4:11
